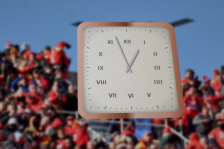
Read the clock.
12:57
